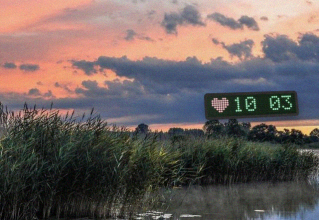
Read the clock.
10:03
